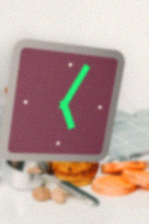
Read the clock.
5:04
